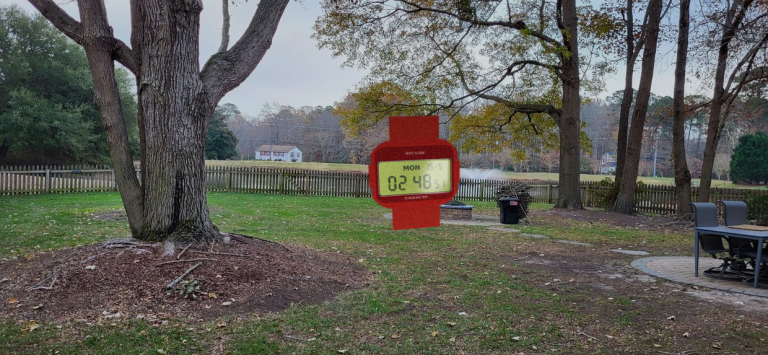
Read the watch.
2:48:51
